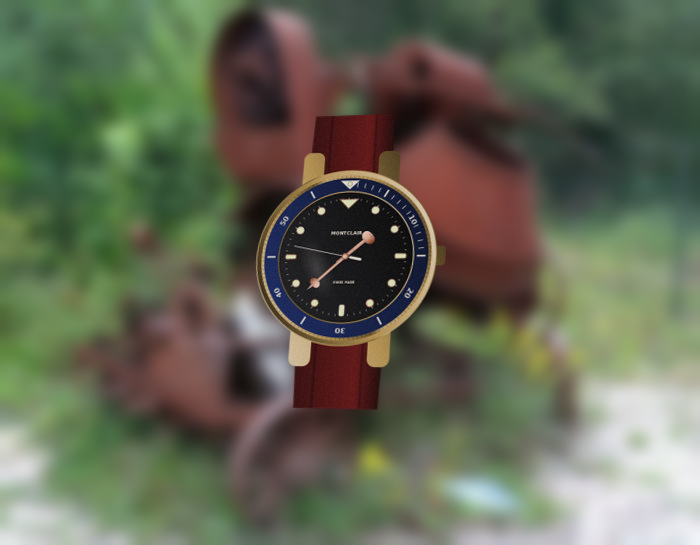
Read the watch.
1:37:47
